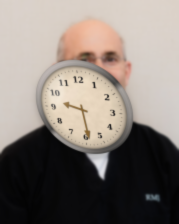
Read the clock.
9:29
